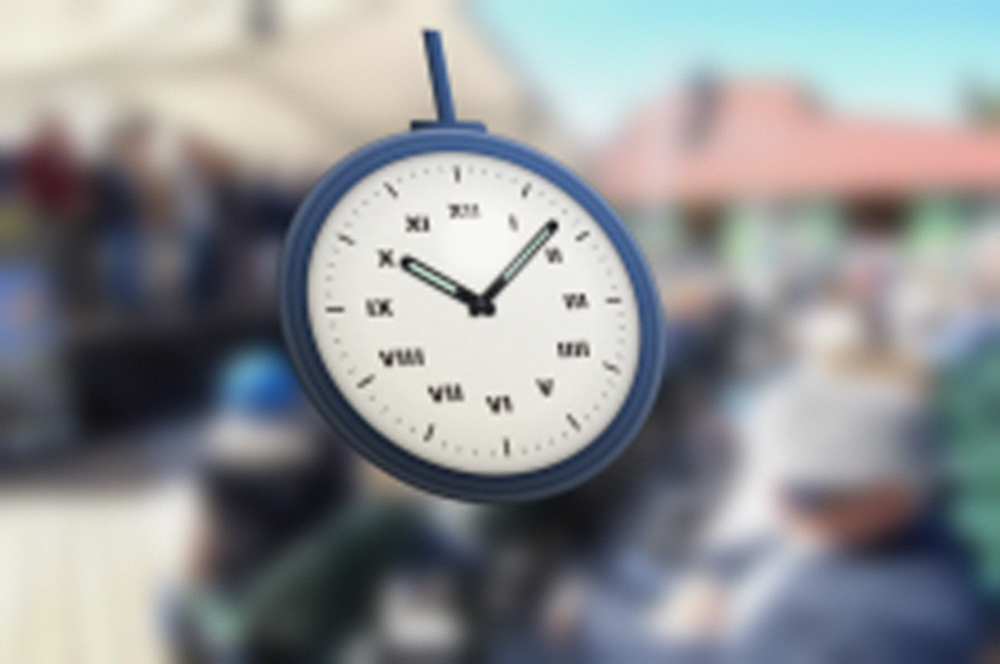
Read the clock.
10:08
